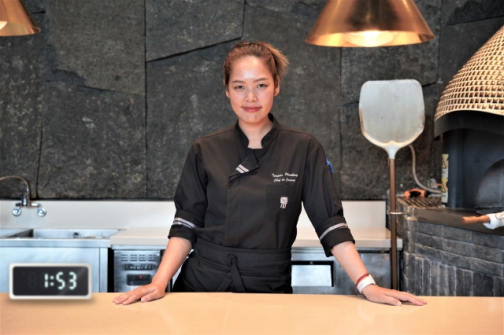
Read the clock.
1:53
